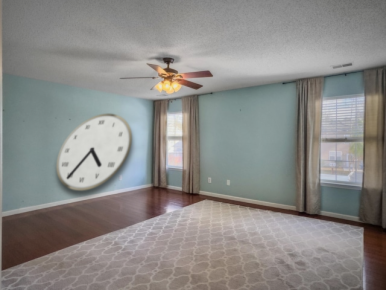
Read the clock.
4:35
